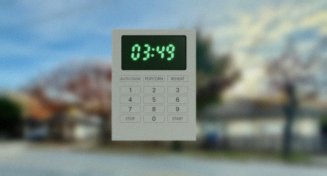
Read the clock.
3:49
